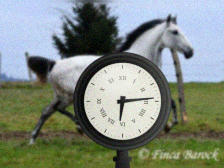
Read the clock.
6:14
